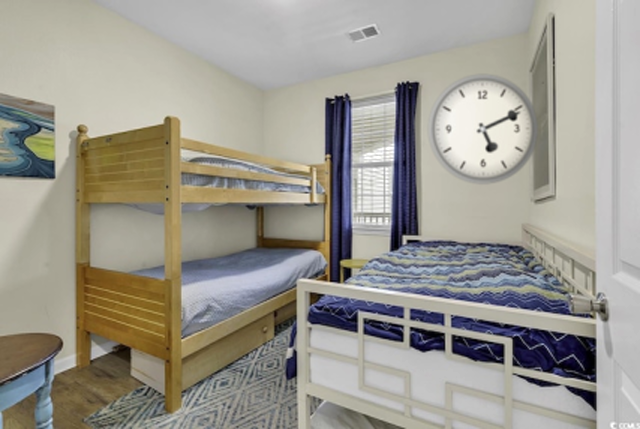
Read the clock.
5:11
